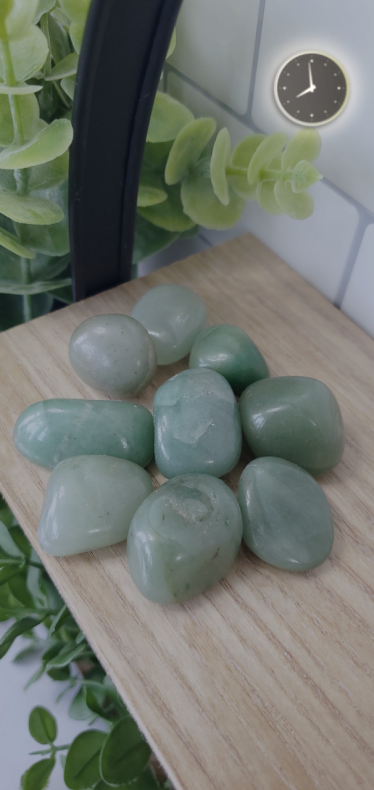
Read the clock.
7:59
